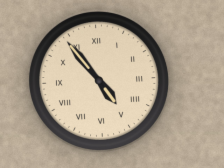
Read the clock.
4:54
